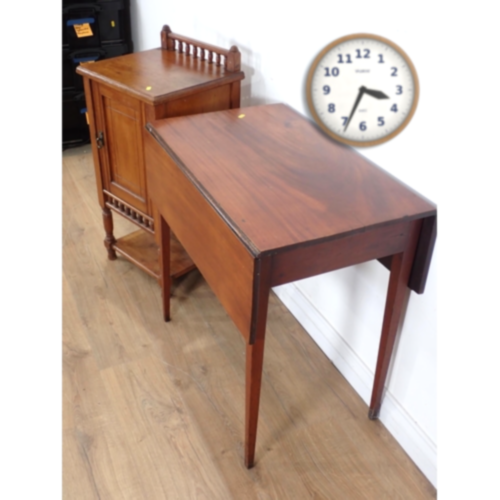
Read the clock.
3:34
